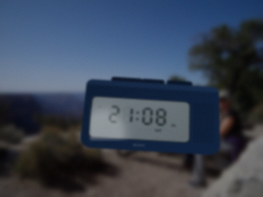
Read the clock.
21:08
